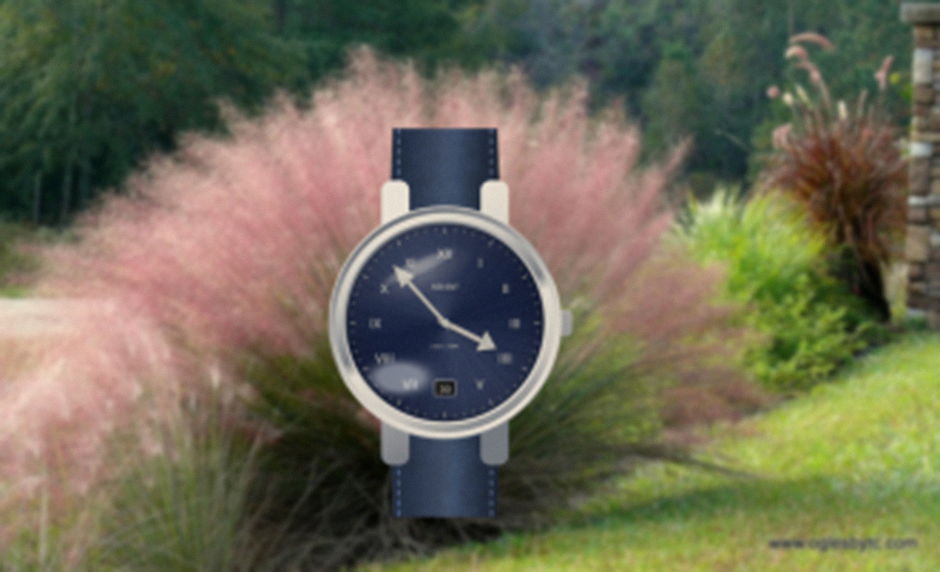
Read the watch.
3:53
